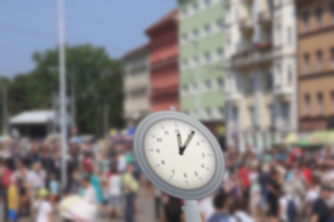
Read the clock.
12:06
